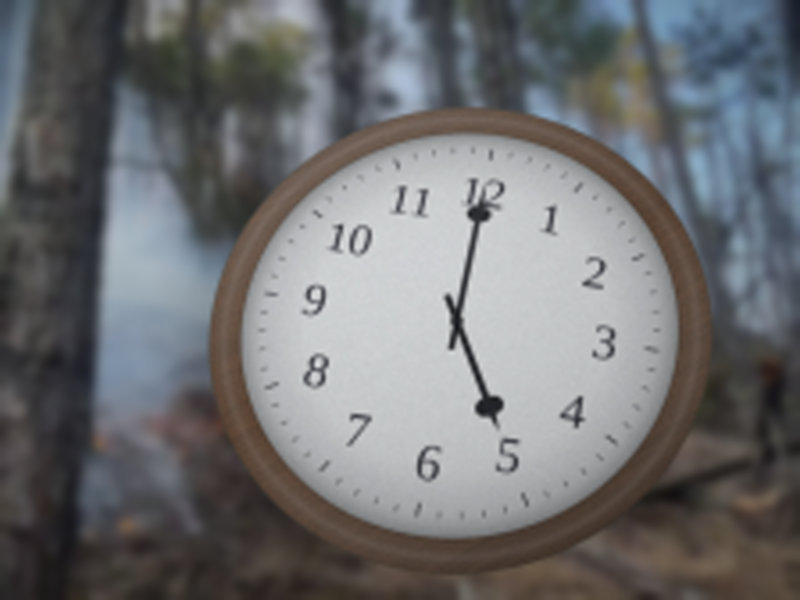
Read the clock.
5:00
